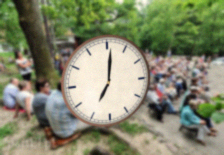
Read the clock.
7:01
